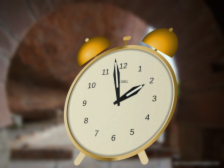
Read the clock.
1:58
